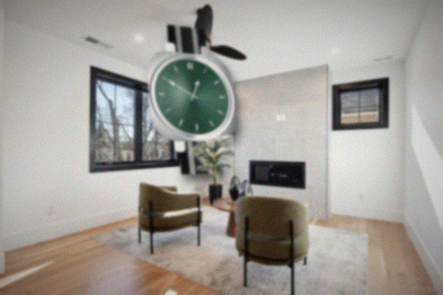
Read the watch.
12:50
